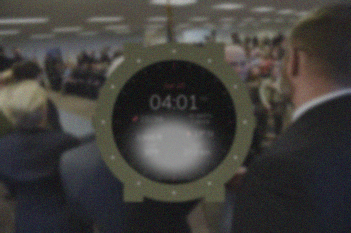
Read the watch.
4:01
